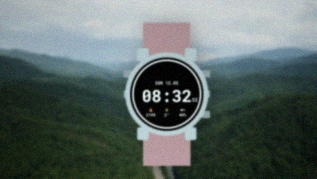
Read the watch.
8:32
